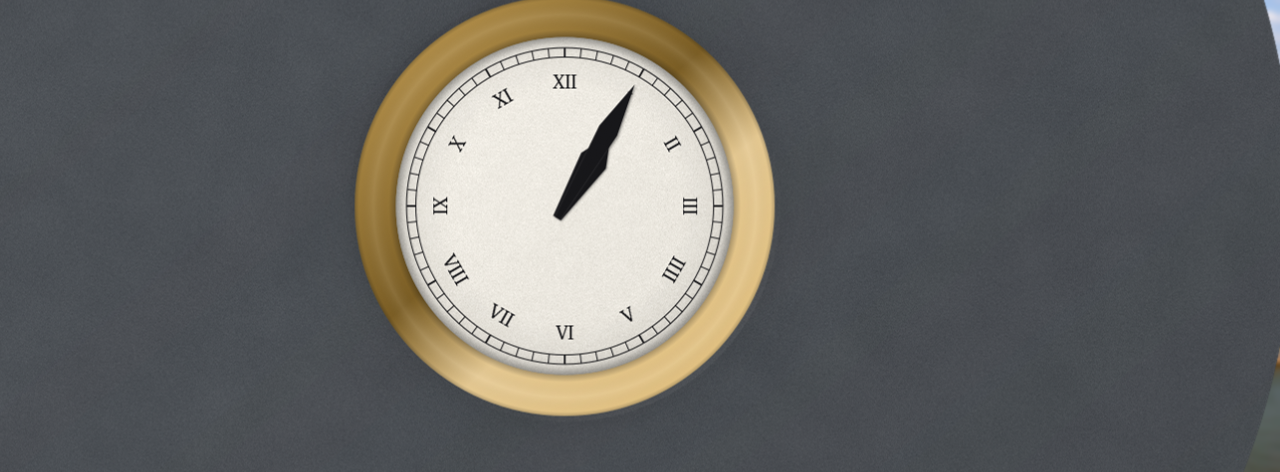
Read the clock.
1:05
